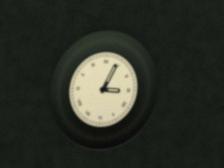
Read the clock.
3:04
